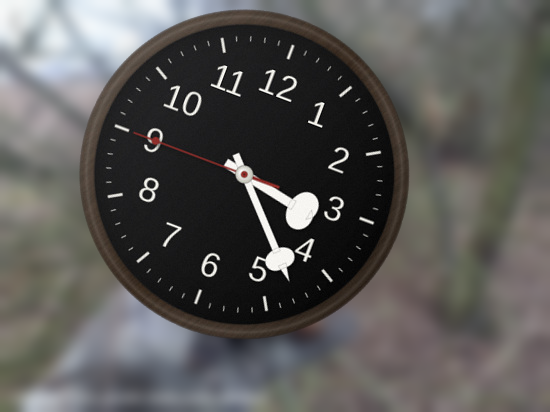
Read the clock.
3:22:45
